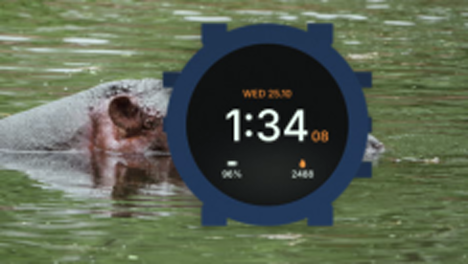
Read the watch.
1:34
